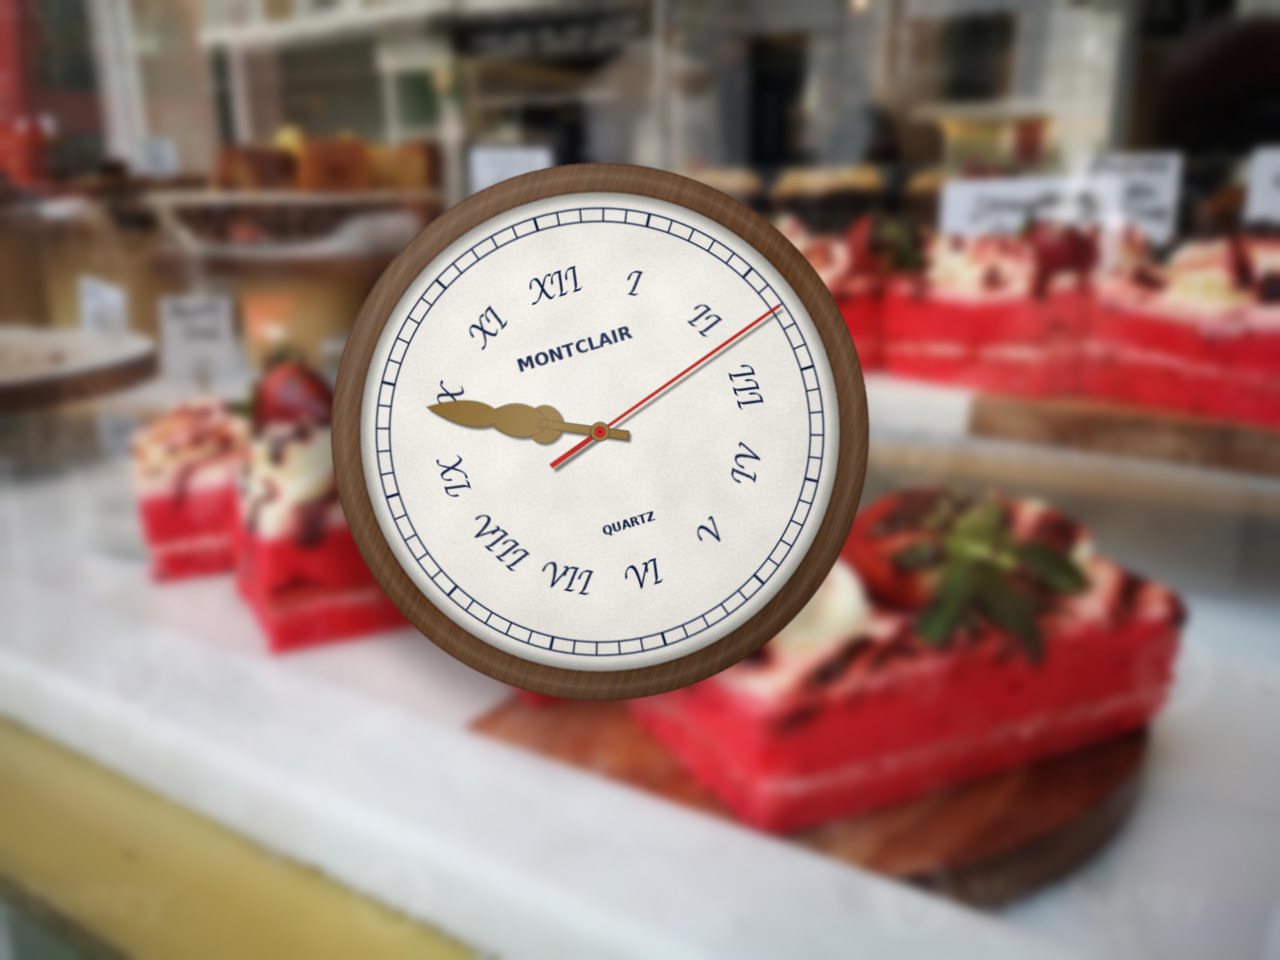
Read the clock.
9:49:12
